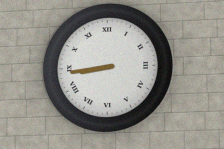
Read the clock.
8:44
